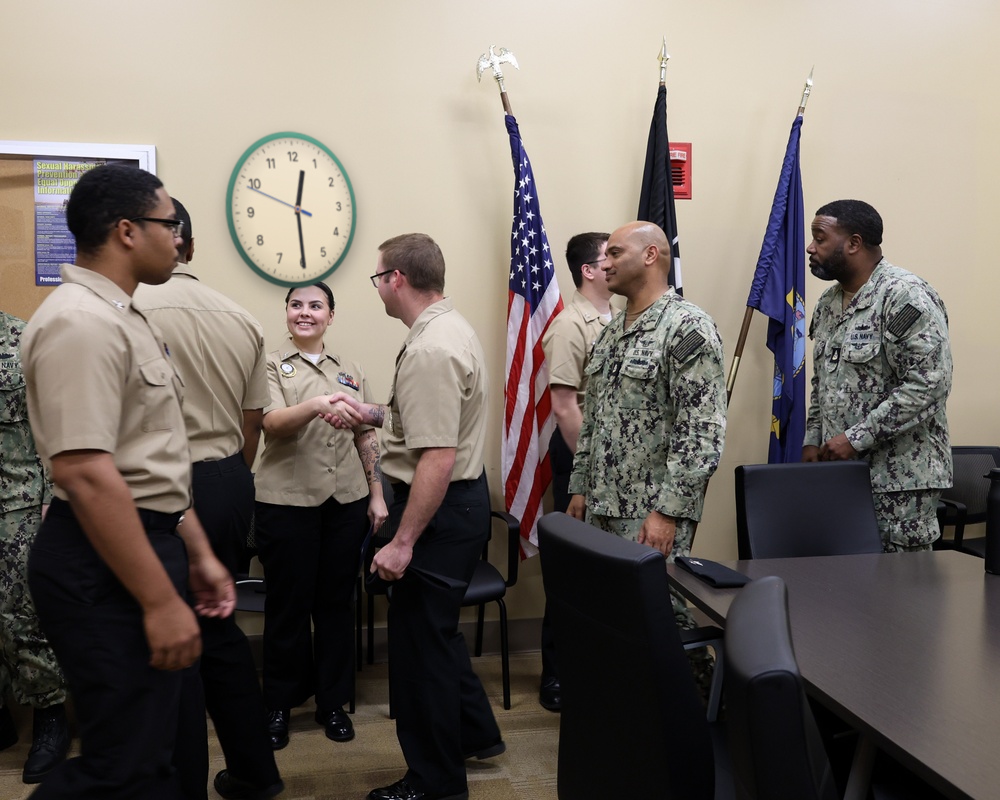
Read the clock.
12:29:49
